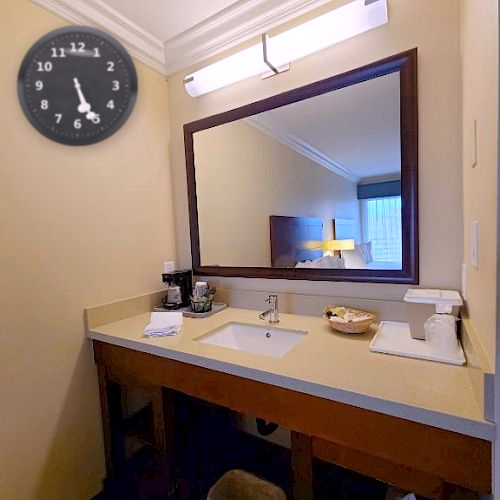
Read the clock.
5:26
